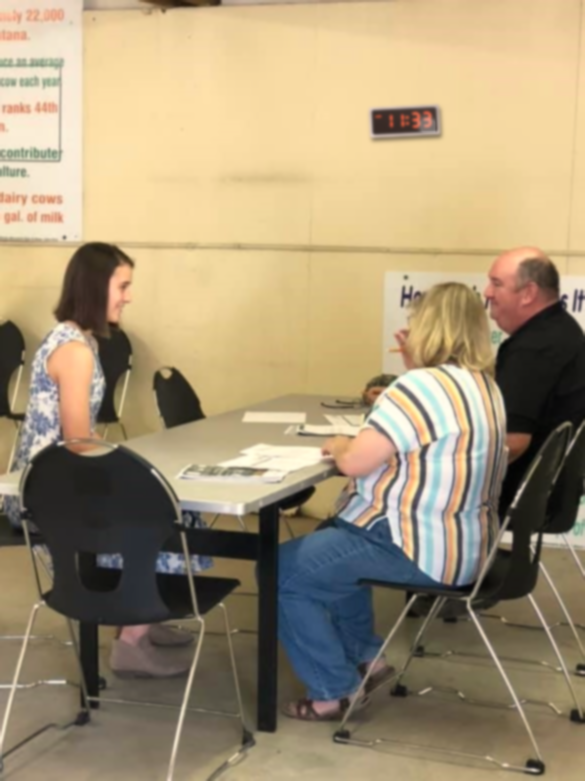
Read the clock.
11:33
